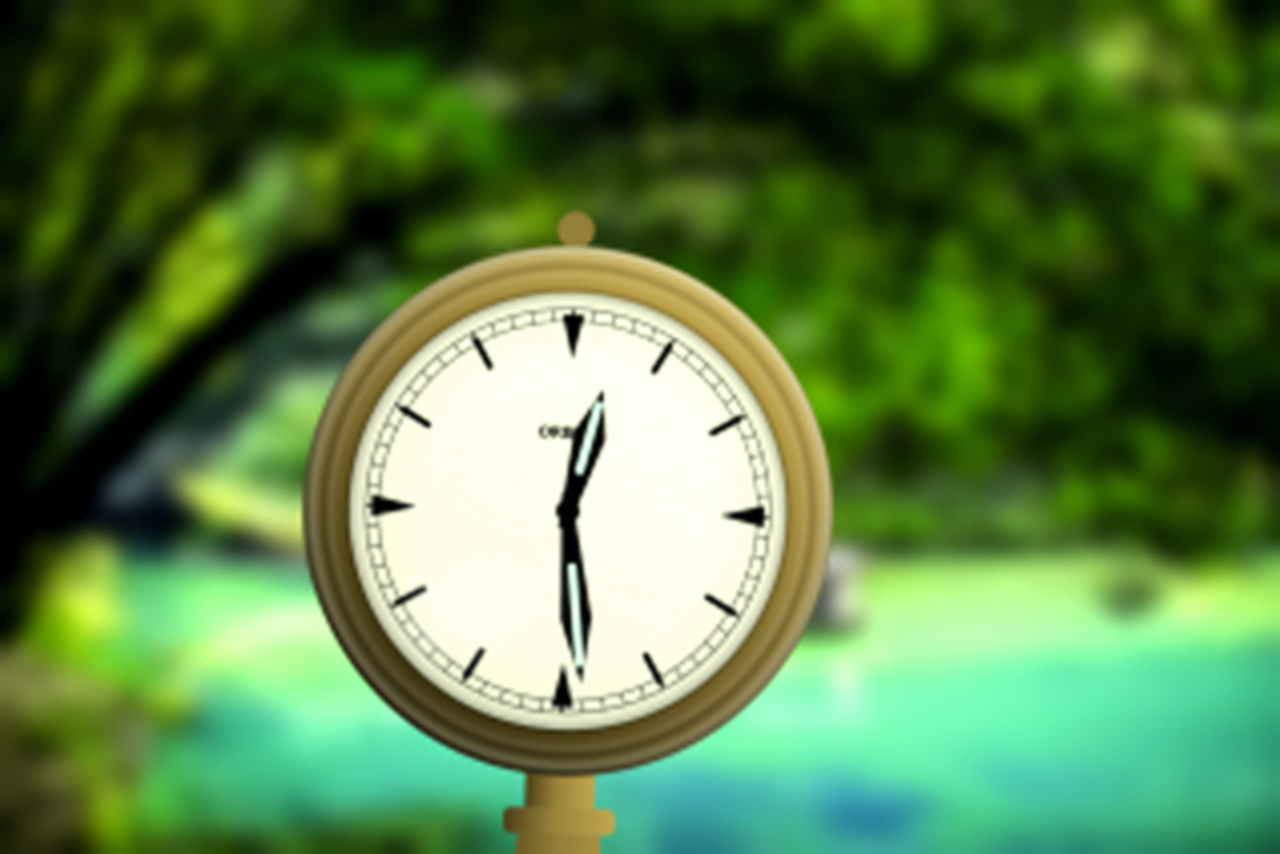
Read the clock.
12:29
